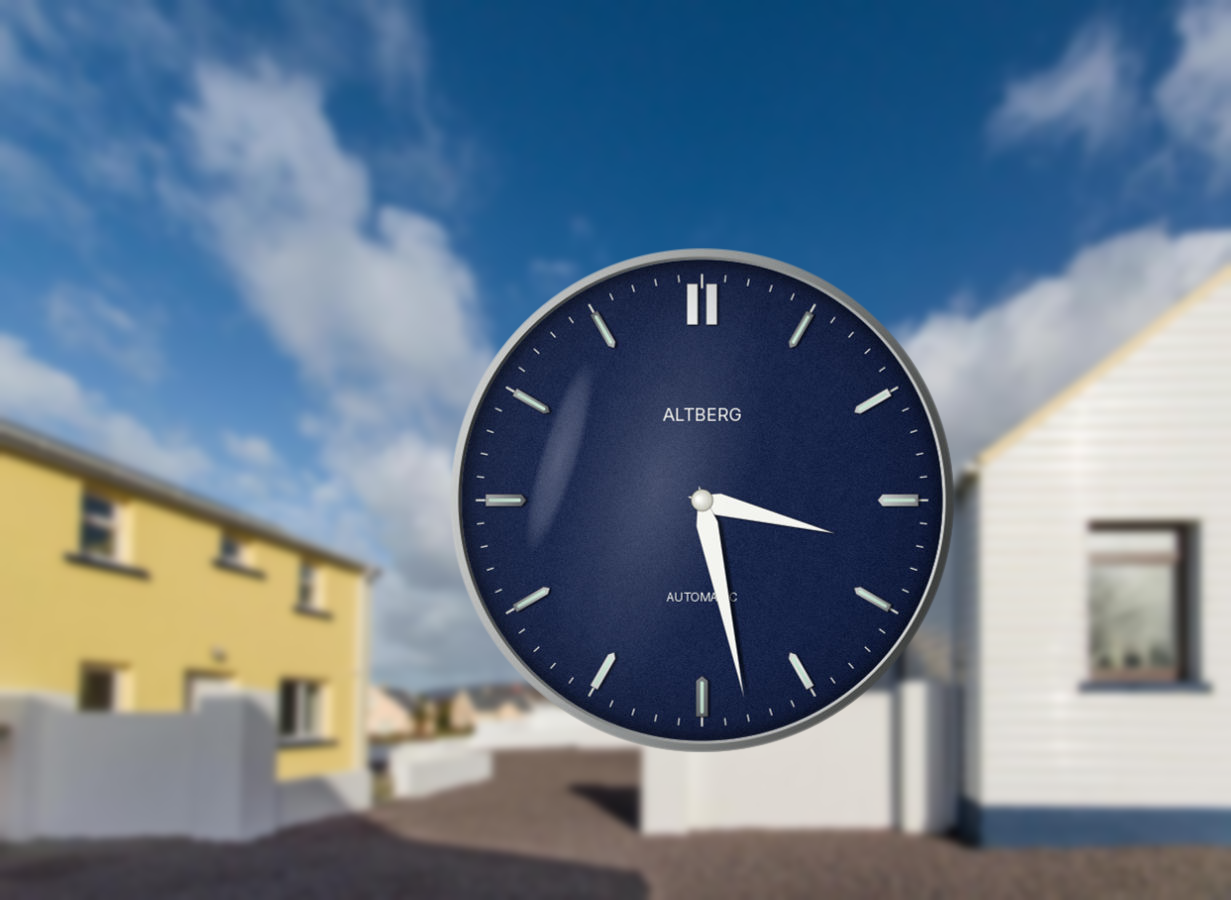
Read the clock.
3:28
